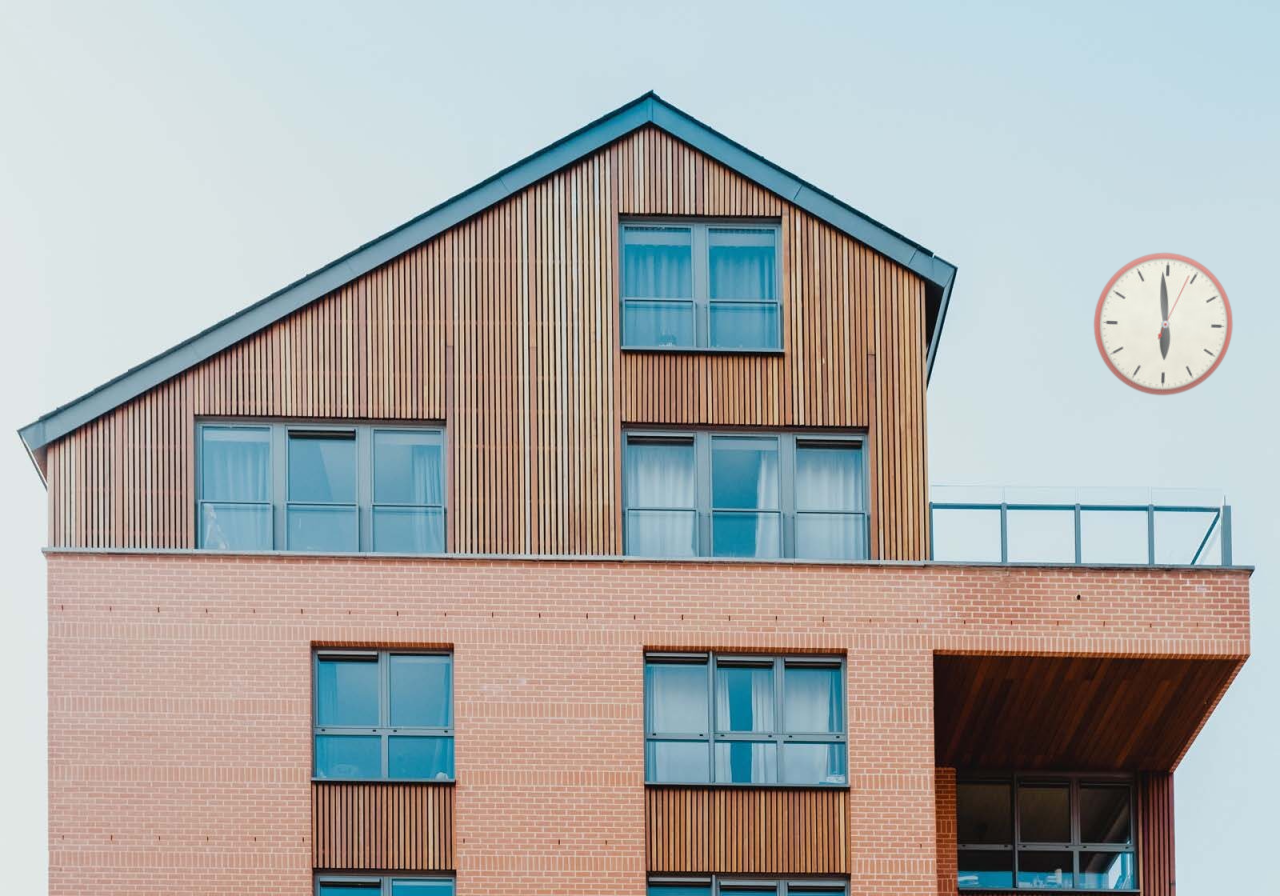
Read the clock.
5:59:04
